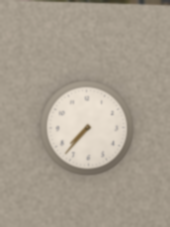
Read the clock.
7:37
